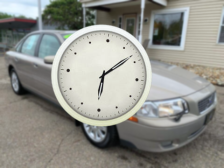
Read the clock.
6:08
